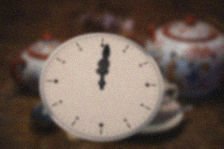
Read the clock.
12:01
